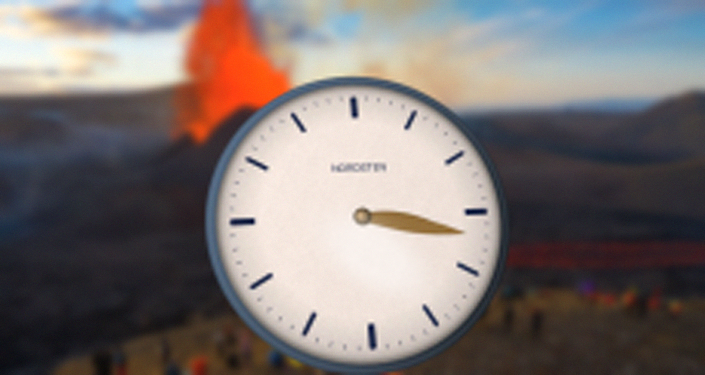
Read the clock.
3:17
